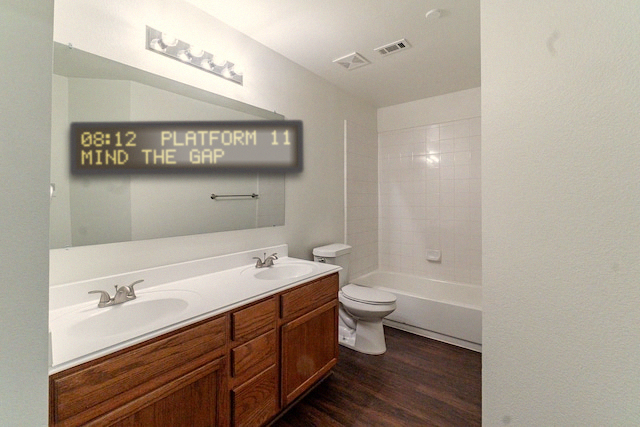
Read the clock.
8:12
